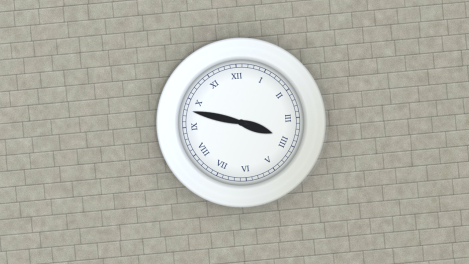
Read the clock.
3:48
